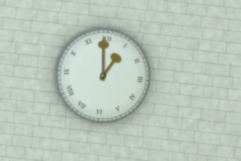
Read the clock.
12:59
